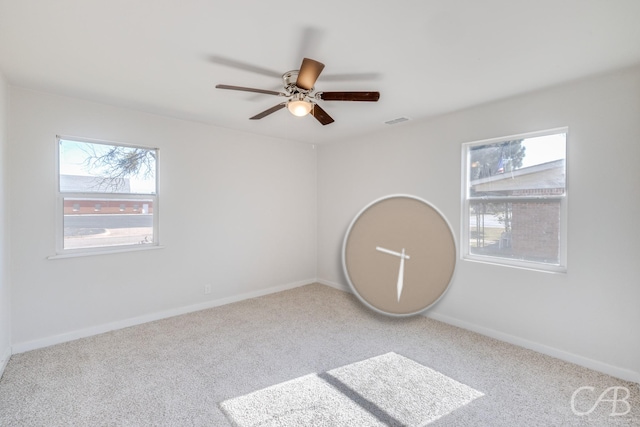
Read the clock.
9:31
